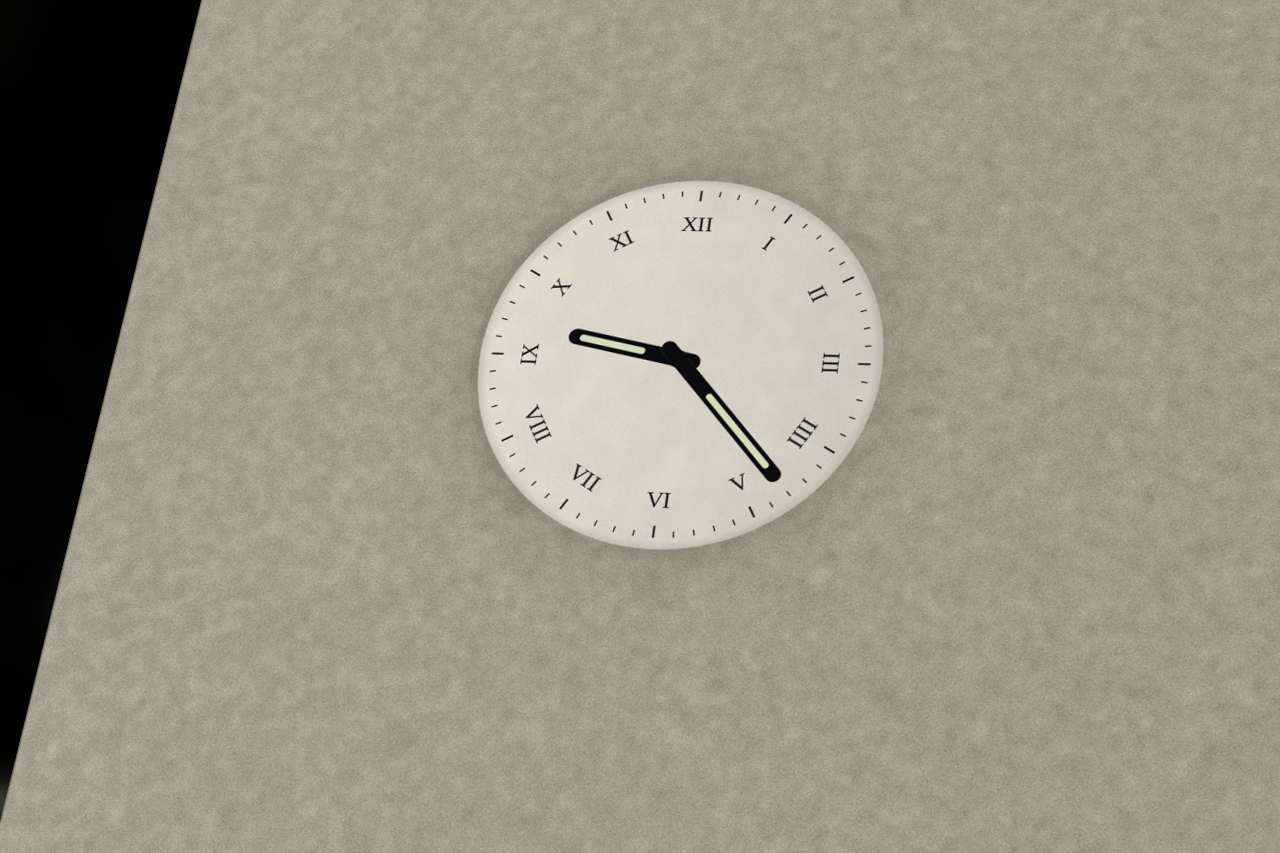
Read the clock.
9:23
